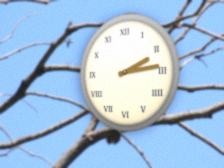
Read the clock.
2:14
